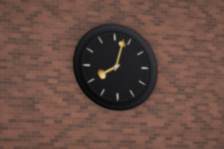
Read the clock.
8:03
